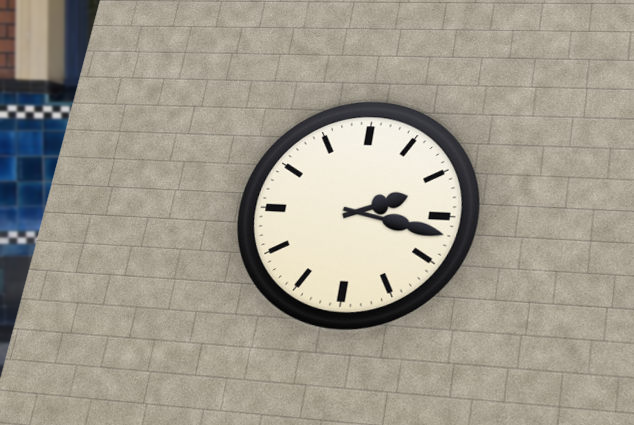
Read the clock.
2:17
